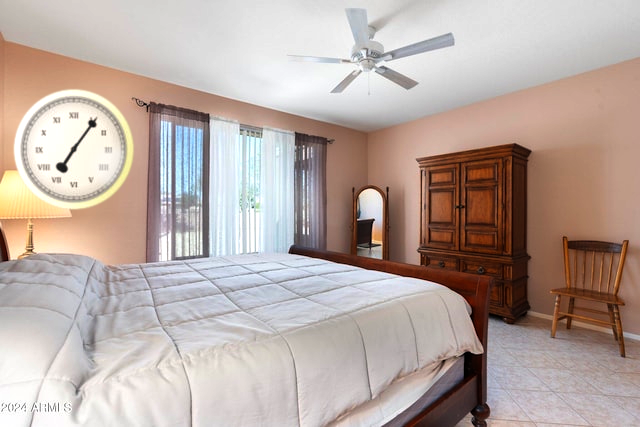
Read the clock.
7:06
